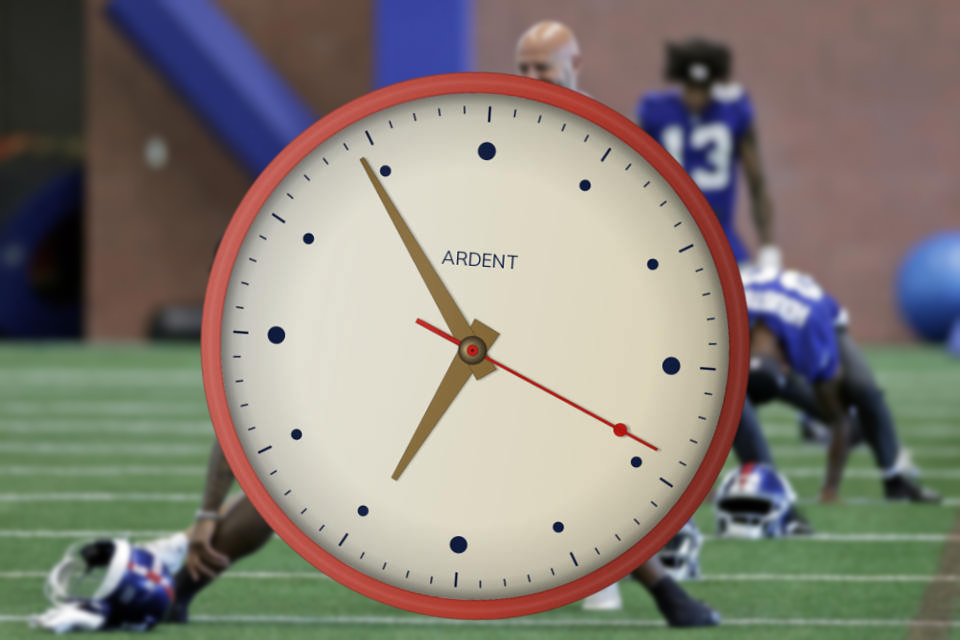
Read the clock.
6:54:19
